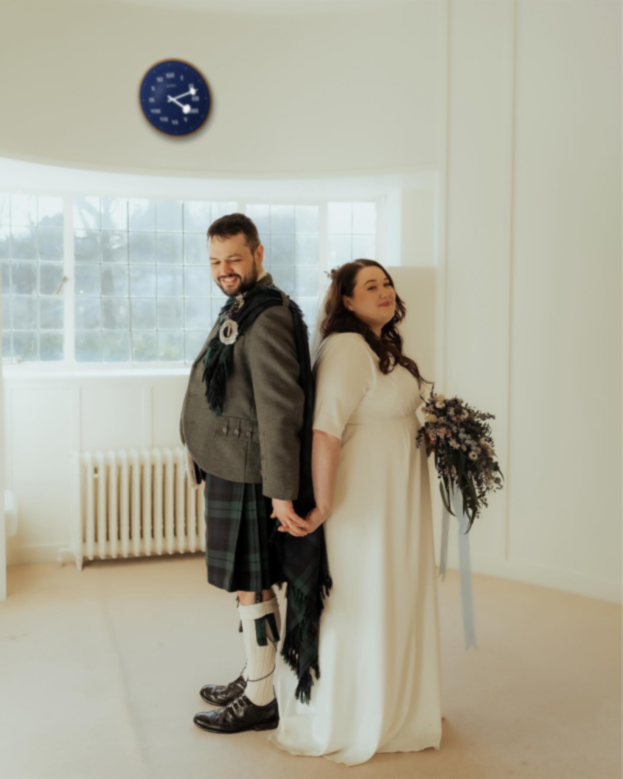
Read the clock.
4:12
